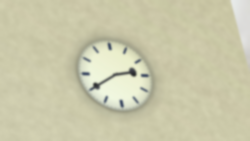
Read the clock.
2:40
